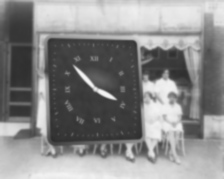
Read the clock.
3:53
